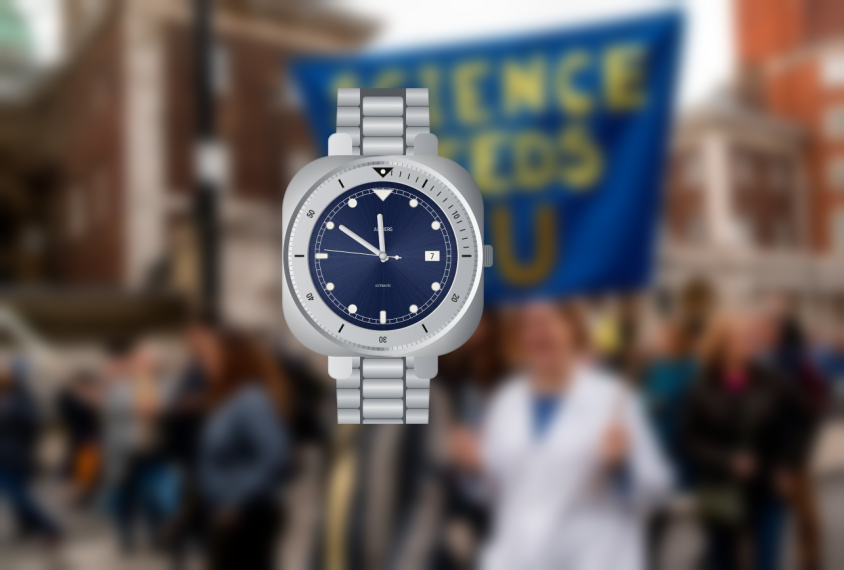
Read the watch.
11:50:46
